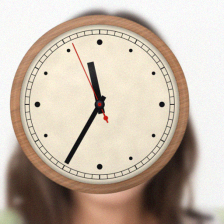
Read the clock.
11:34:56
